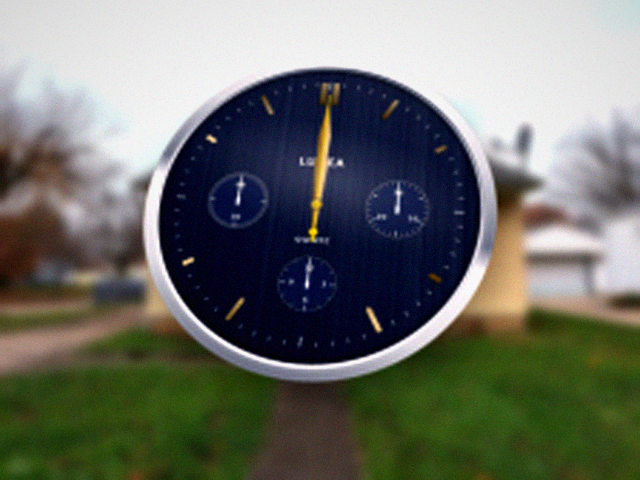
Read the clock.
12:00
